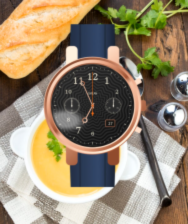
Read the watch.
6:56
